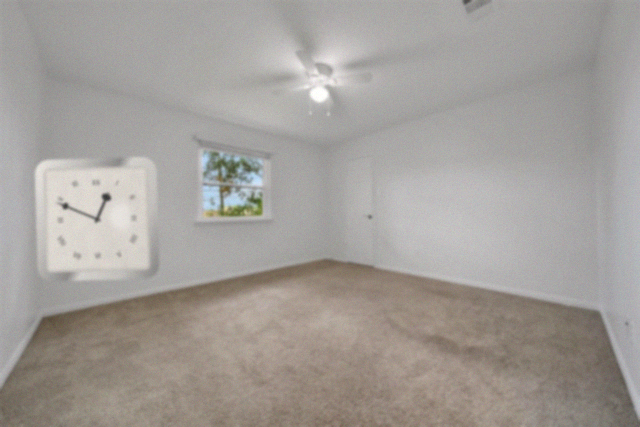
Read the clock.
12:49
